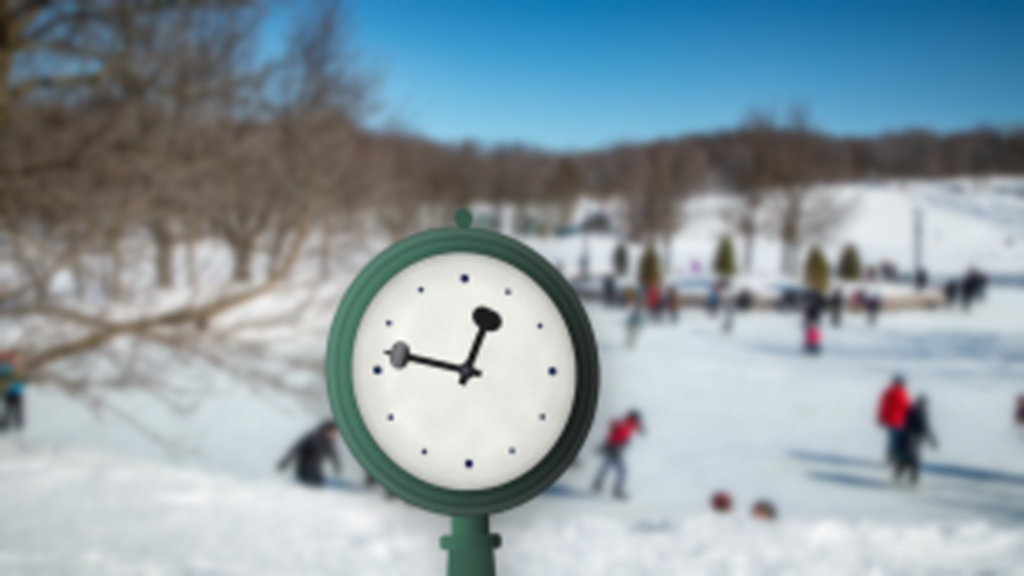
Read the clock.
12:47
